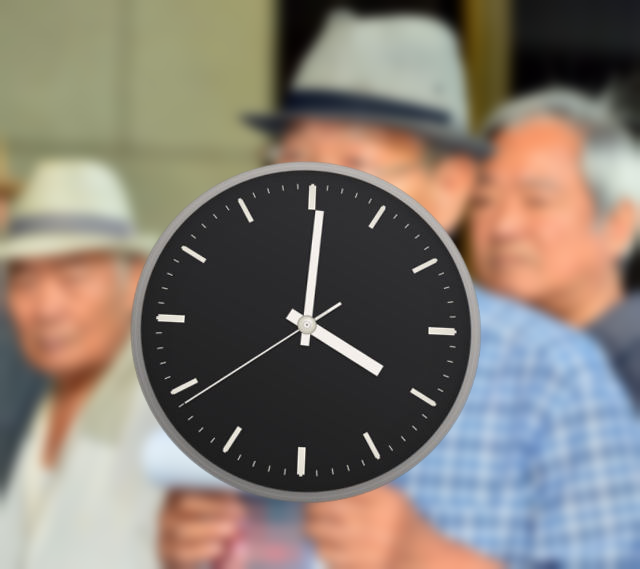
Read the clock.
4:00:39
